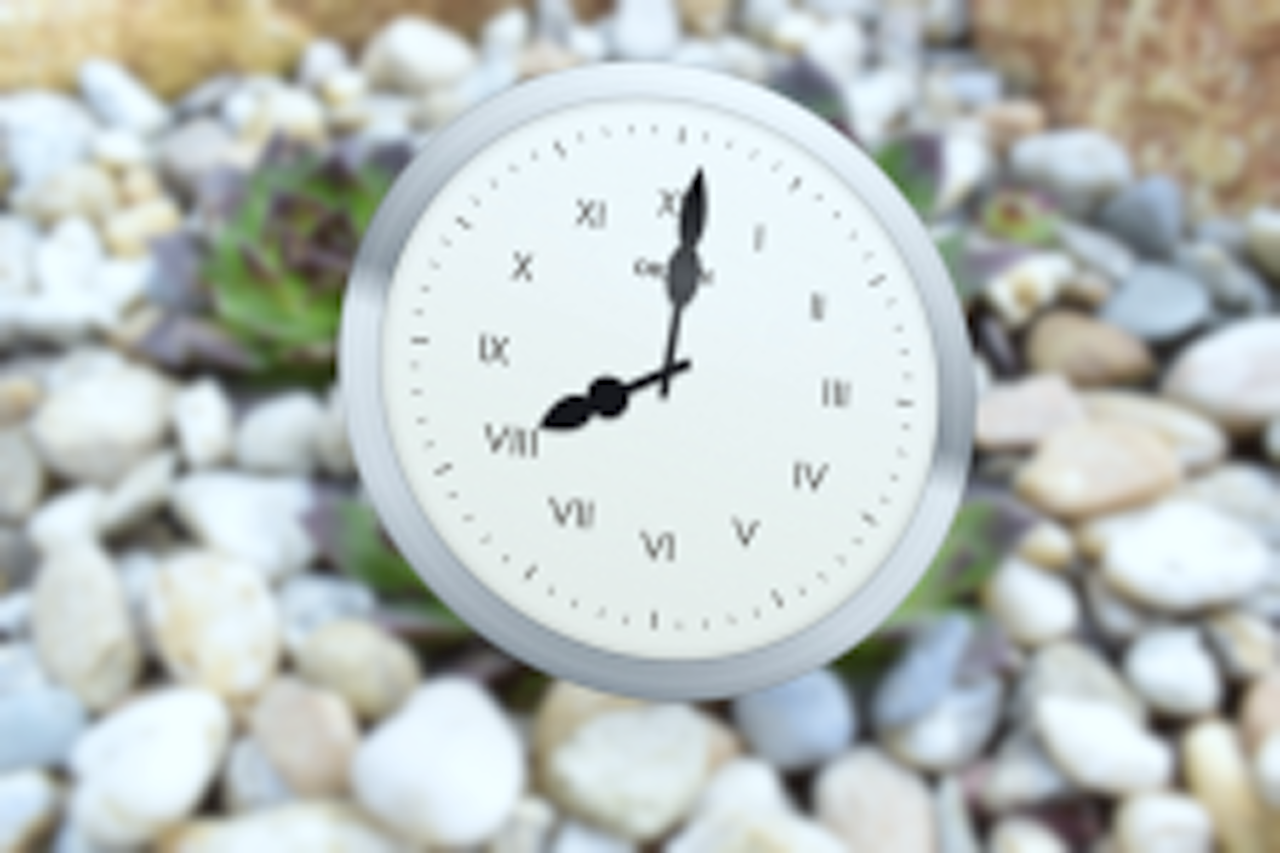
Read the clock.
8:01
